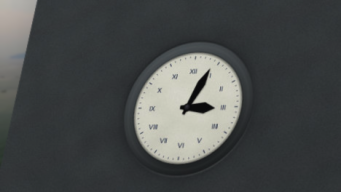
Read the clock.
3:04
